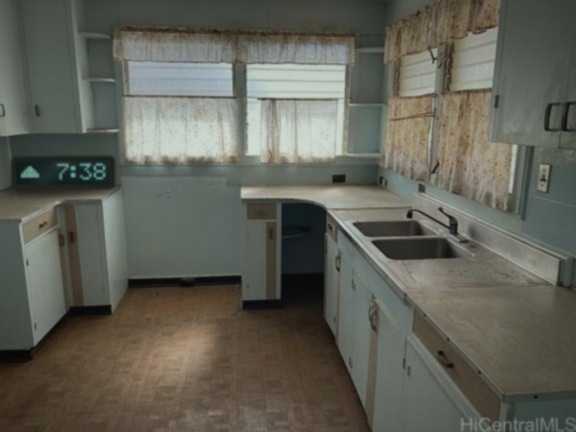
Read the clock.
7:38
